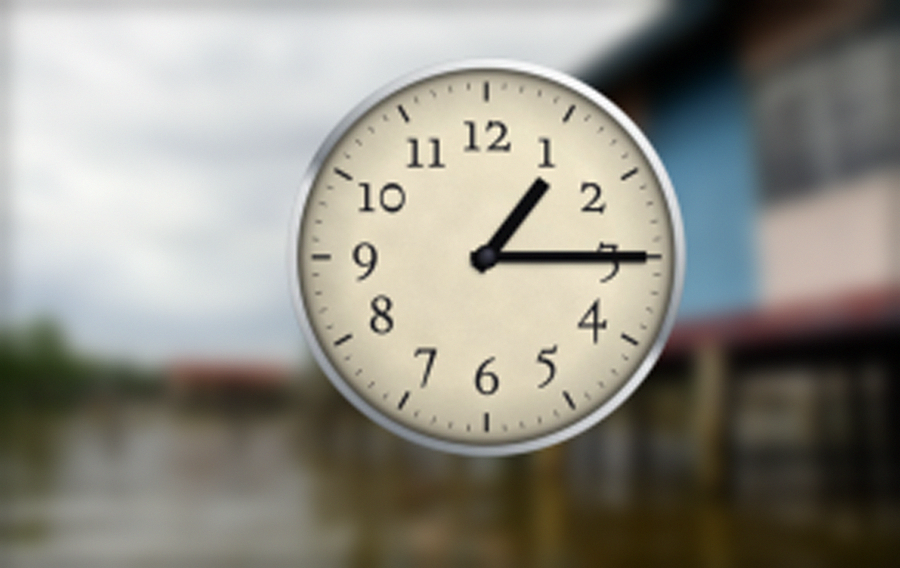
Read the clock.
1:15
